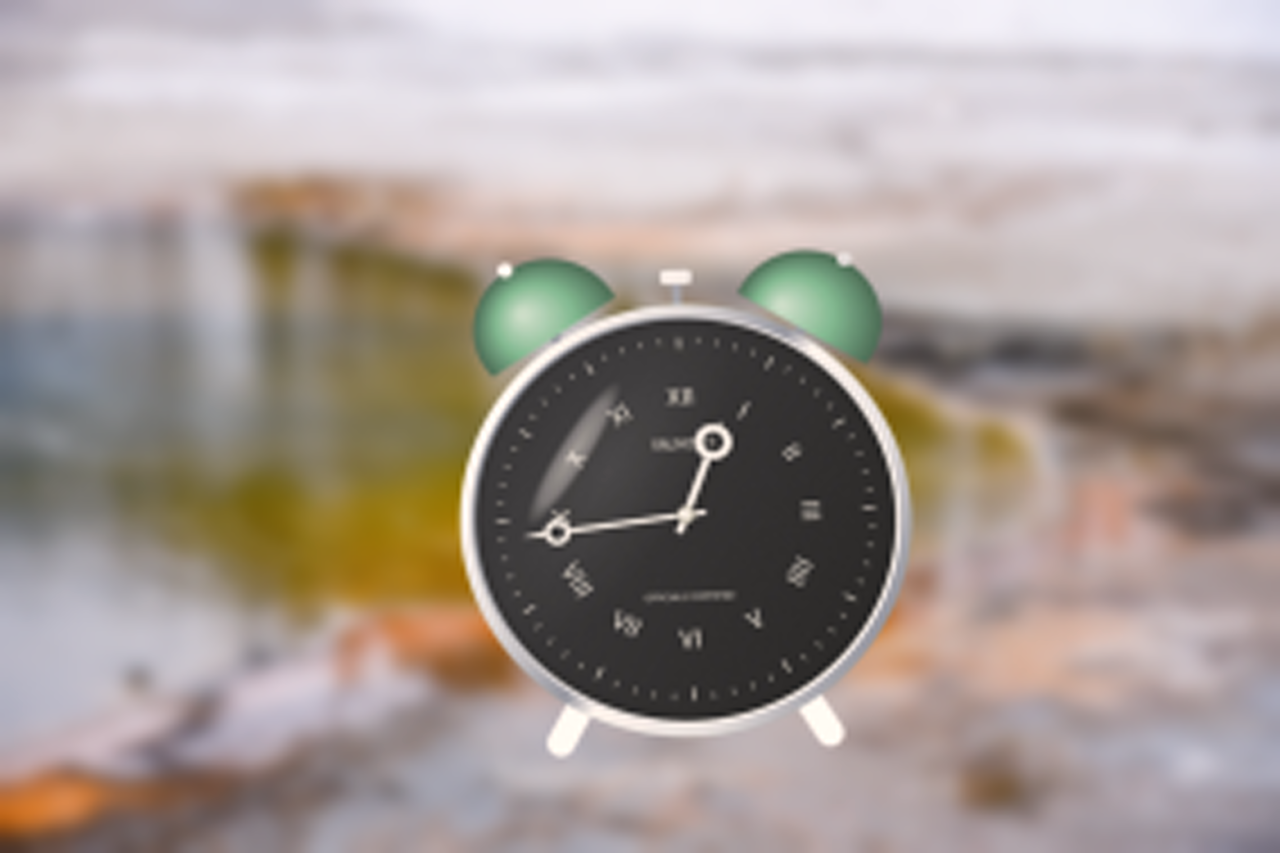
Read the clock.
12:44
